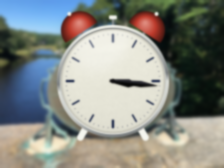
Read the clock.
3:16
